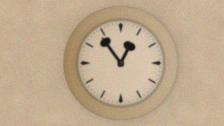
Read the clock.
12:54
